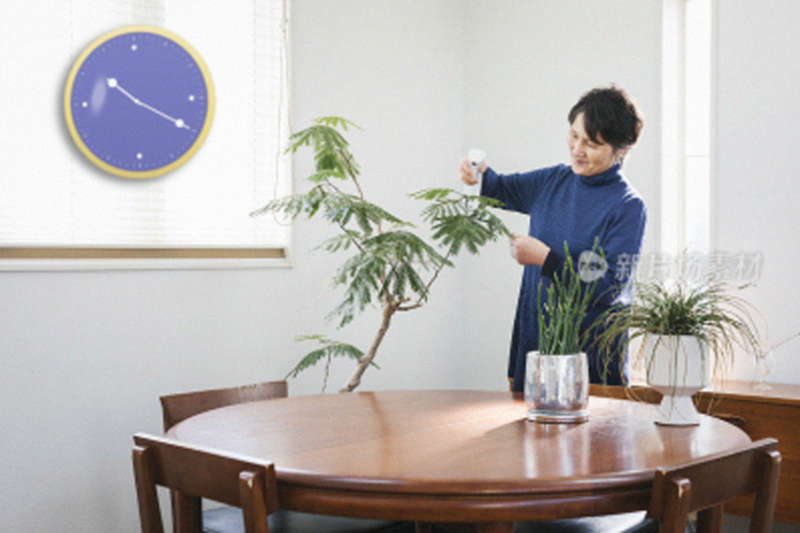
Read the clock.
10:20
